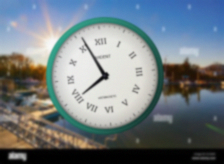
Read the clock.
7:56
